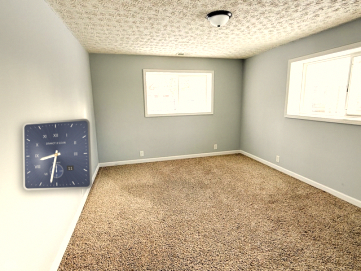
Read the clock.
8:32
